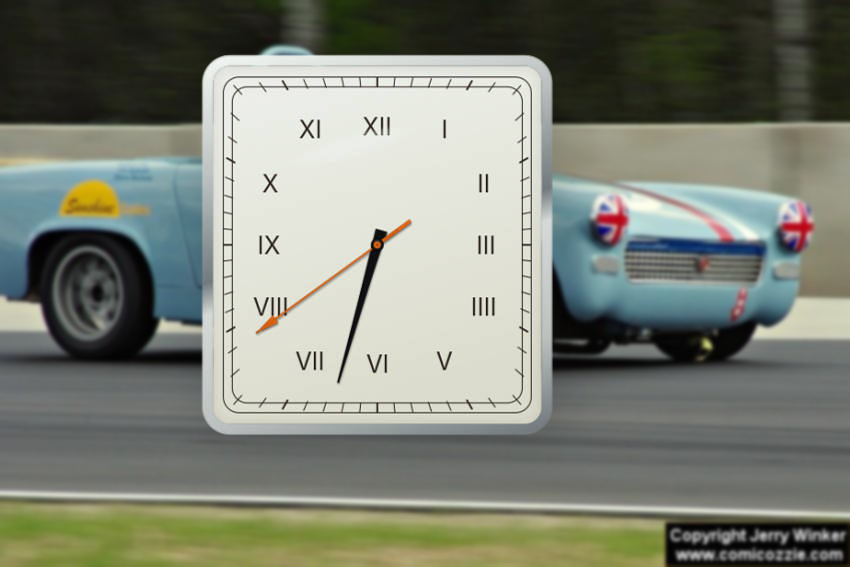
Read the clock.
6:32:39
